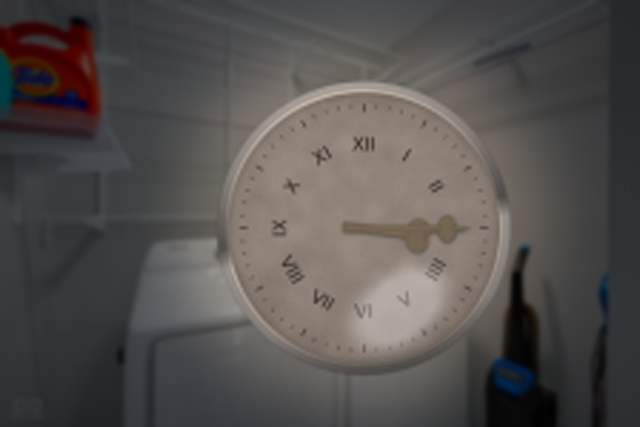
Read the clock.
3:15
